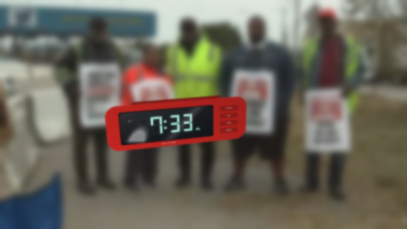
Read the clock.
7:33
